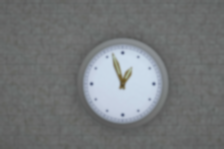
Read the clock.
12:57
